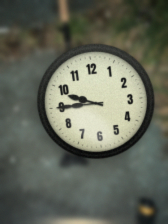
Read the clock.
9:45
